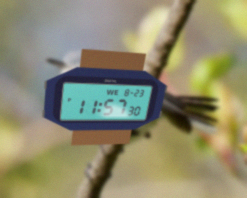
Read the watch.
11:57:30
